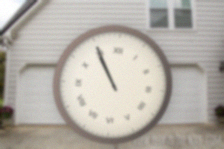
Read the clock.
10:55
